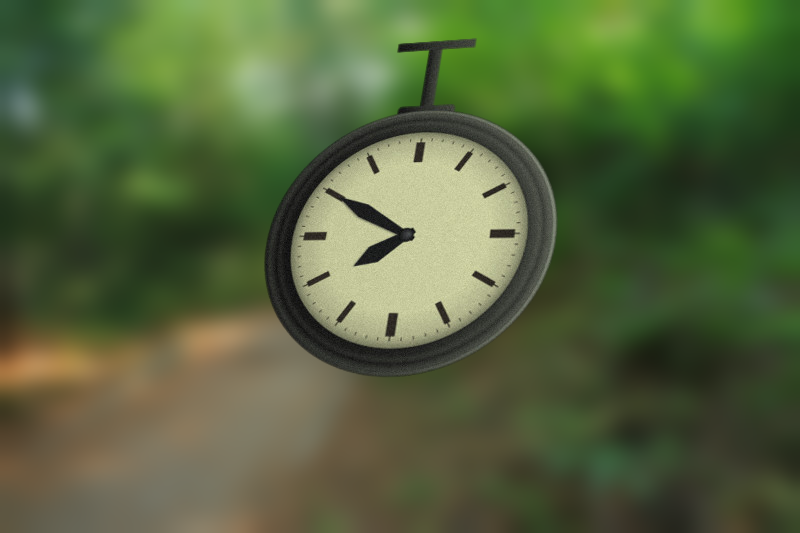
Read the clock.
7:50
